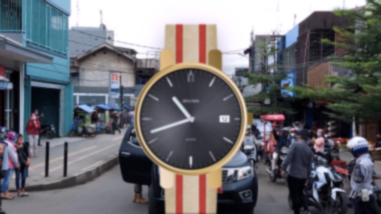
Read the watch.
10:42
